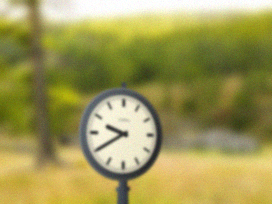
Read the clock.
9:40
